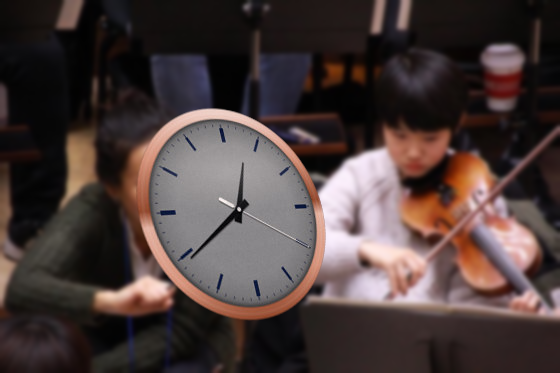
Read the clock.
12:39:20
